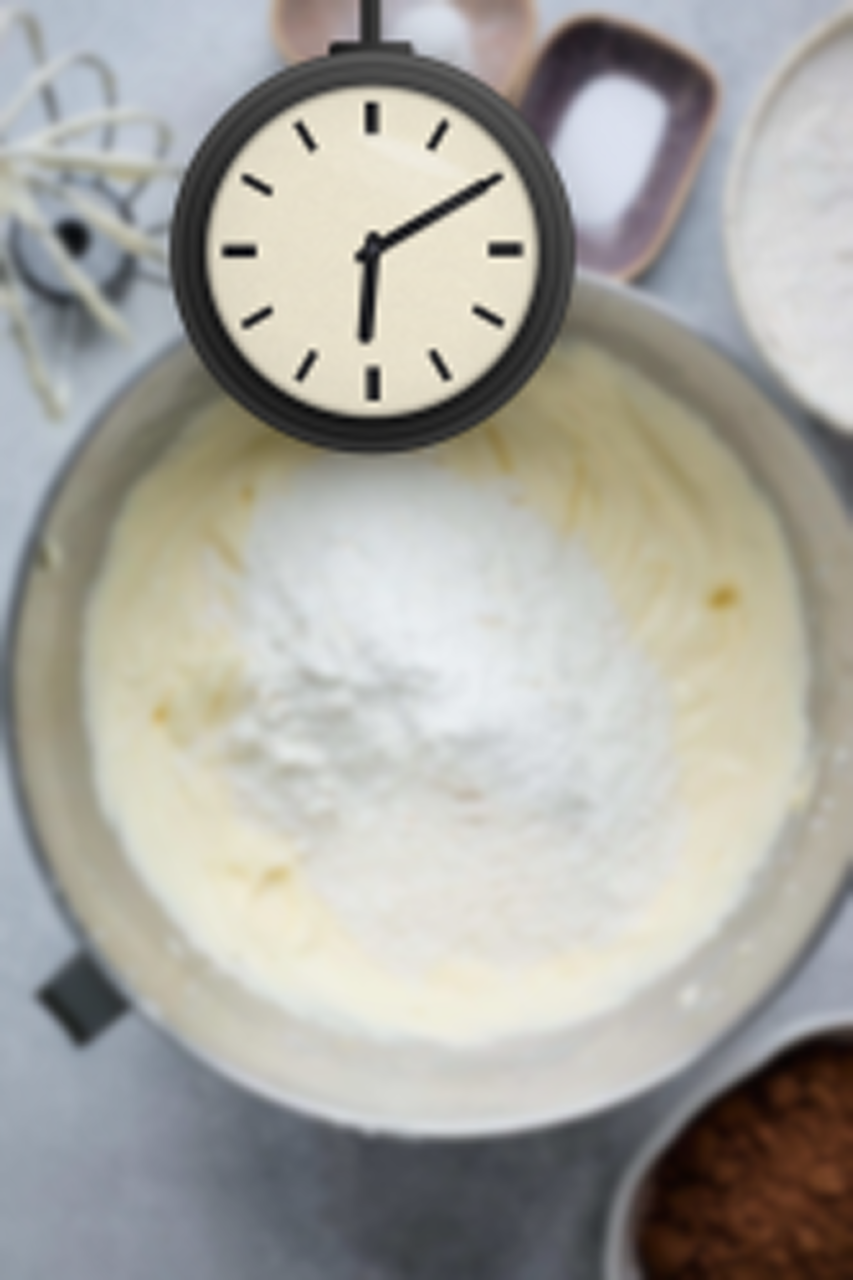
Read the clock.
6:10
